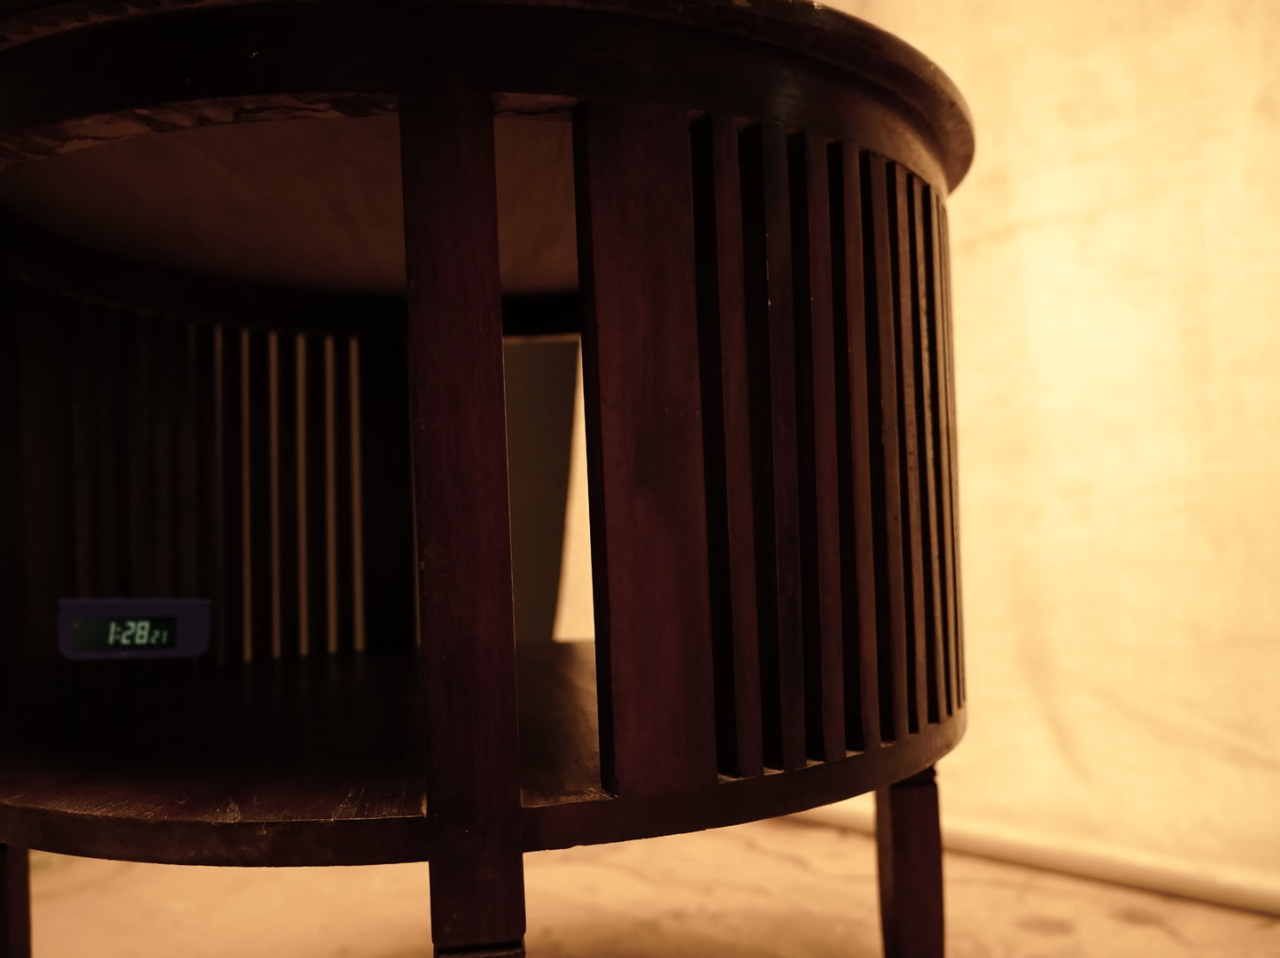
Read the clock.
1:28
